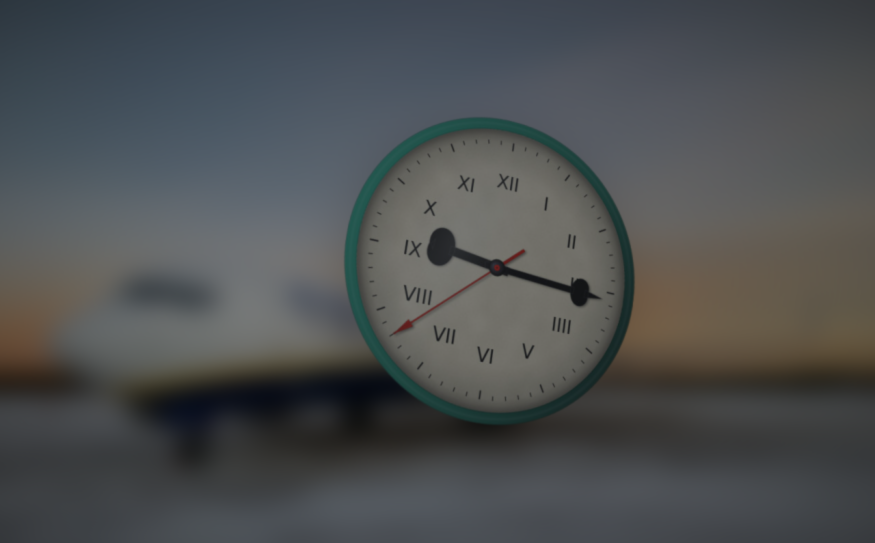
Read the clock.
9:15:38
